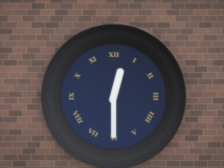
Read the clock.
12:30
